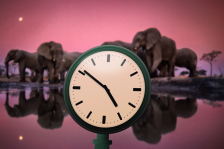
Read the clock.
4:51
